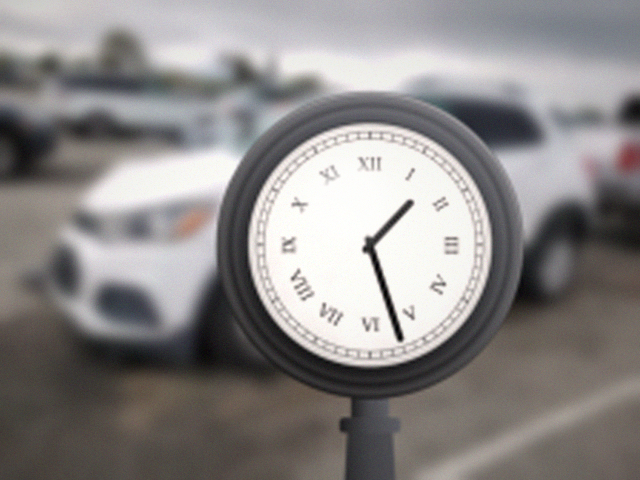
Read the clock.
1:27
